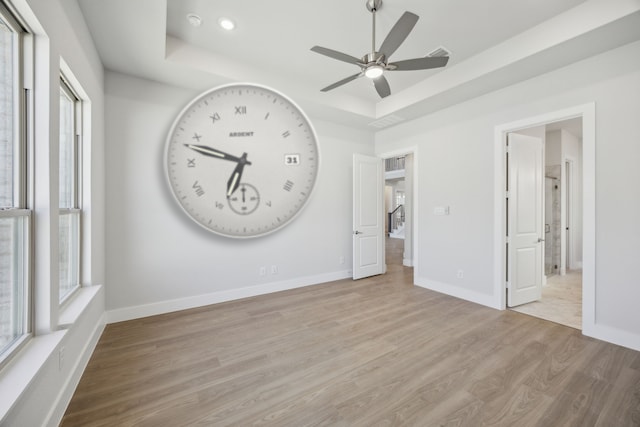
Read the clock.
6:48
